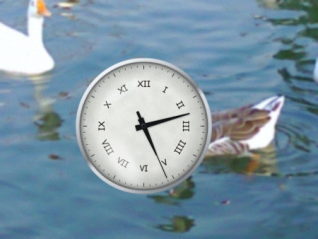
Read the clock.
5:12:26
